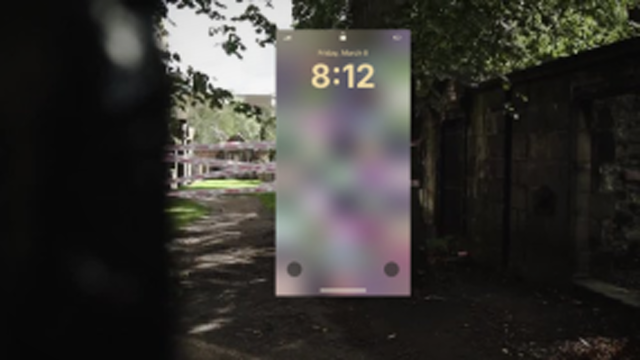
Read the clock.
8:12
